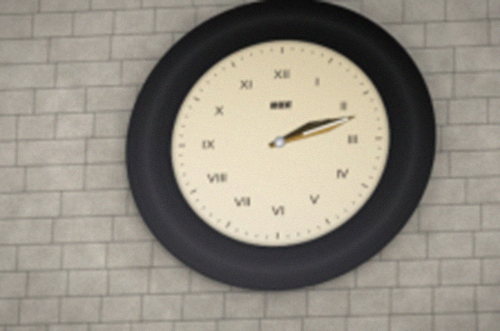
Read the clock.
2:12
